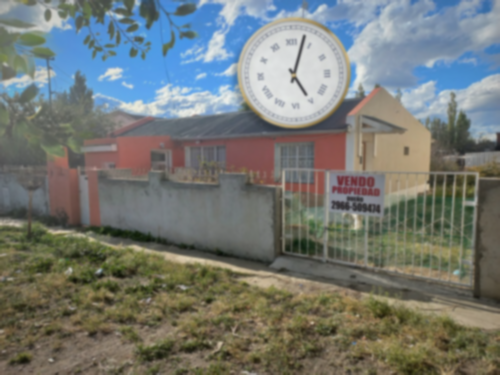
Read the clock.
5:03
